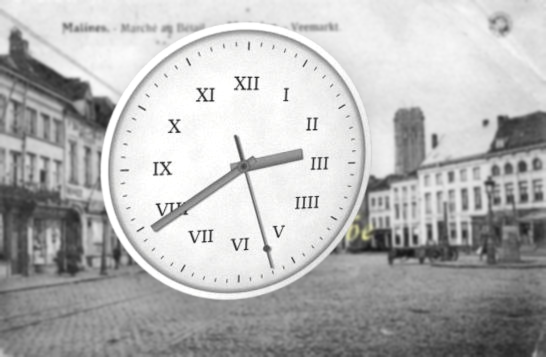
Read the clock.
2:39:27
